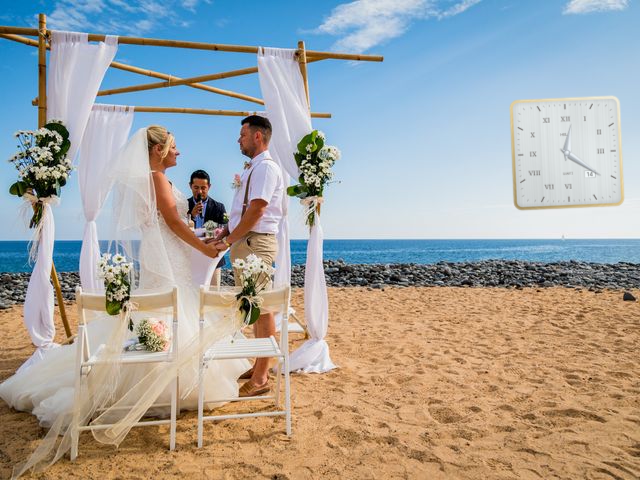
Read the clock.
12:21
